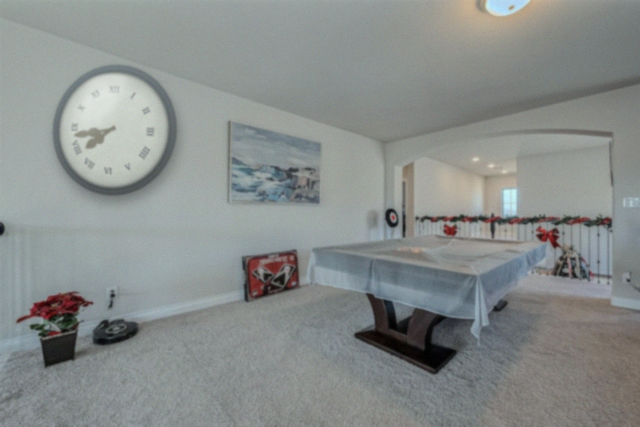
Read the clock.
7:43
